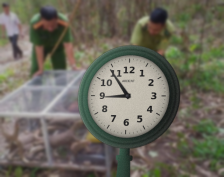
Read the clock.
8:54
